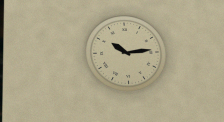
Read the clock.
10:14
